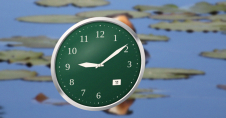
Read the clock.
9:09
